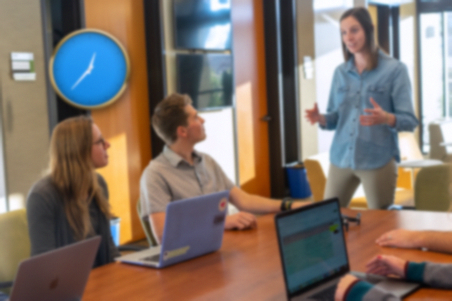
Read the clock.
12:37
